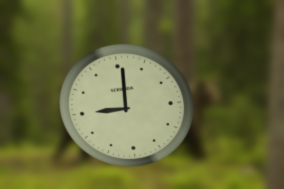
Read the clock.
9:01
